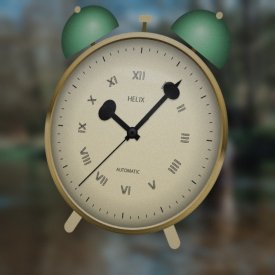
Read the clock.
10:06:37
